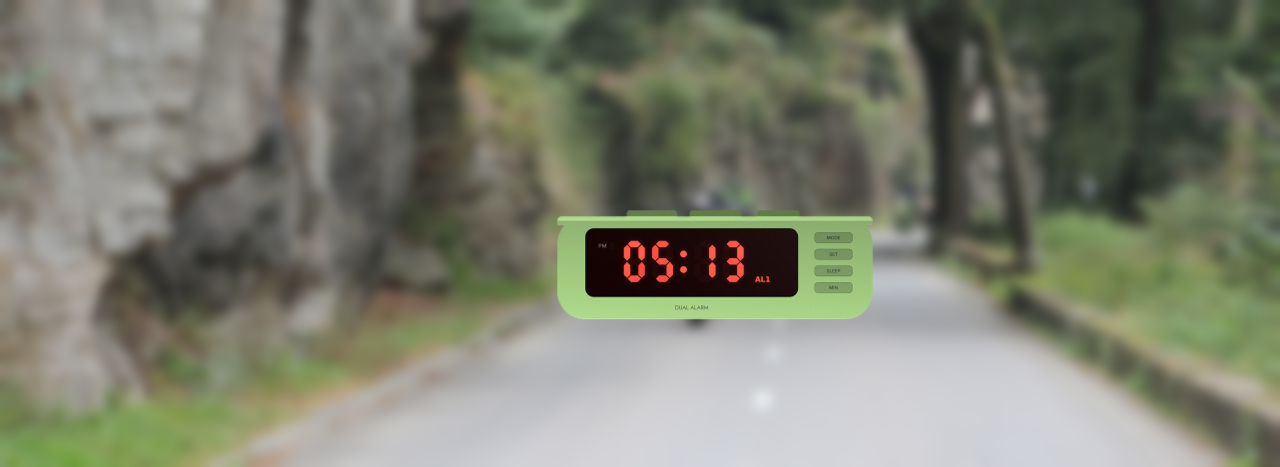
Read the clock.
5:13
